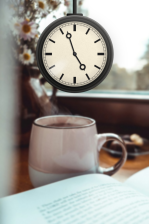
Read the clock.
4:57
